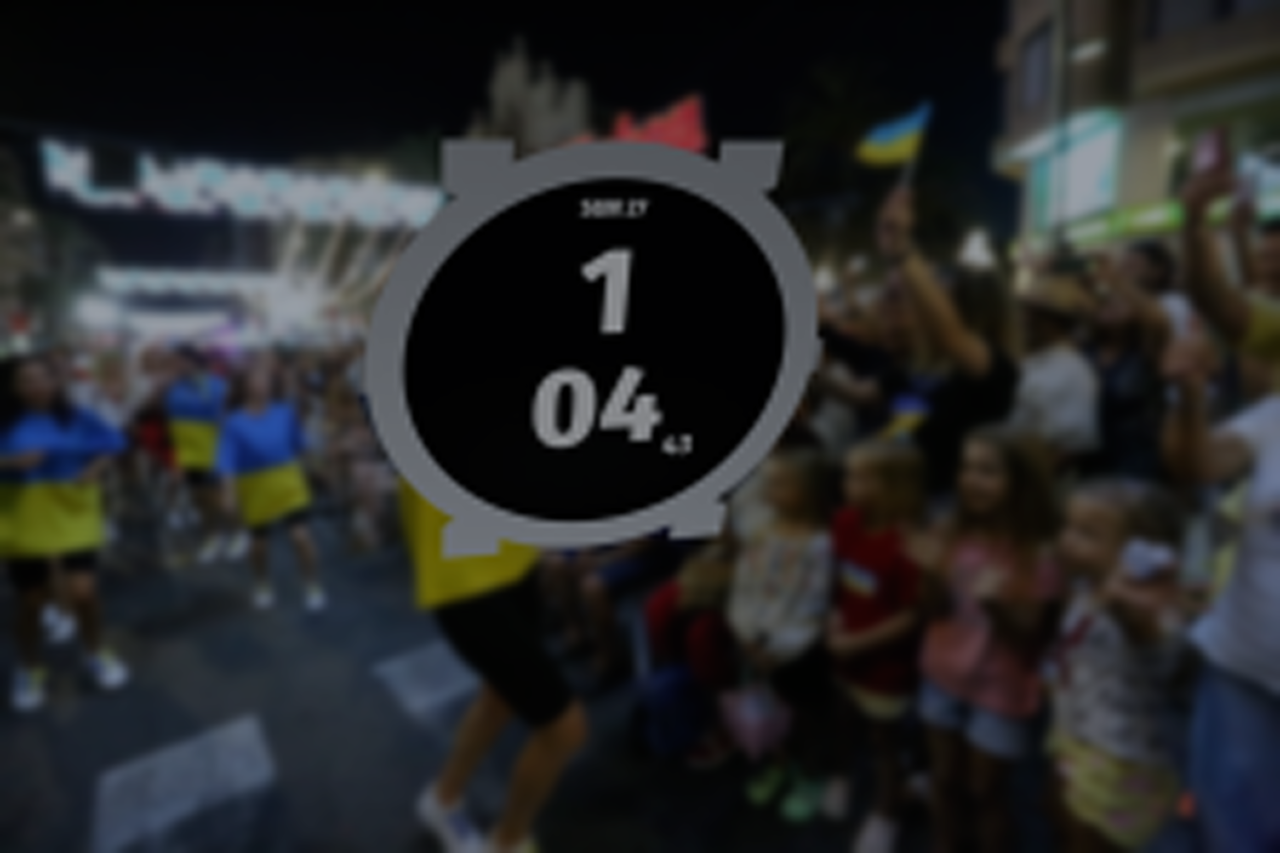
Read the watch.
1:04
